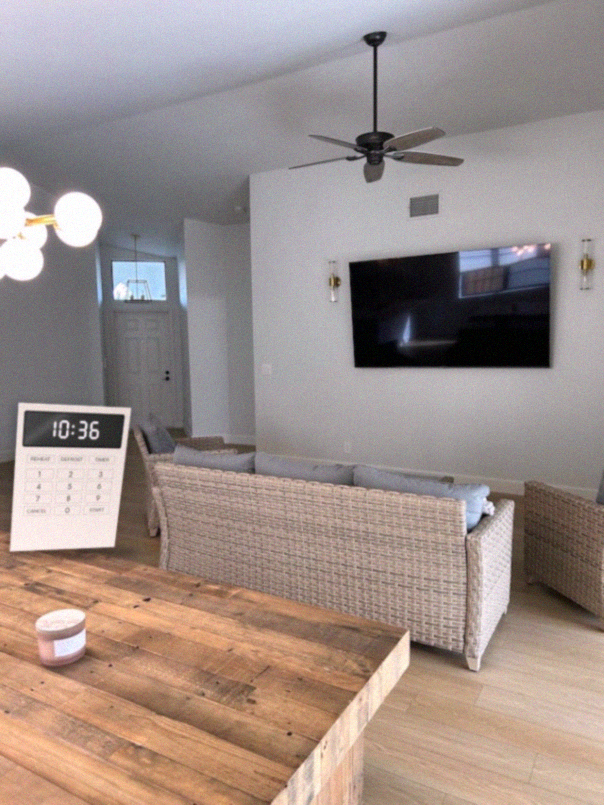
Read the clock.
10:36
